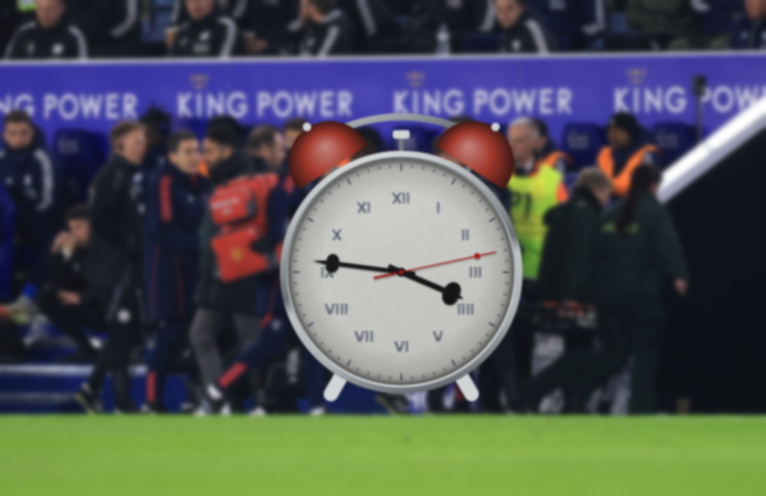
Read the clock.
3:46:13
